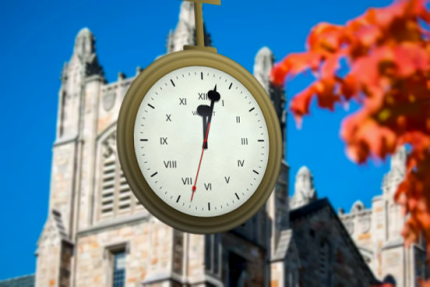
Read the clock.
12:02:33
